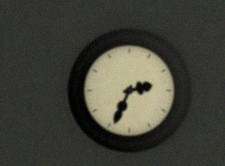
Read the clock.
2:34
